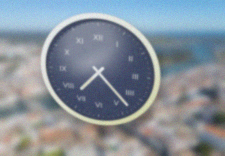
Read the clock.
7:23
